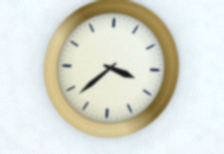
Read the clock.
3:38
